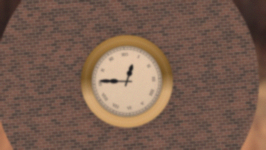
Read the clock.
12:46
